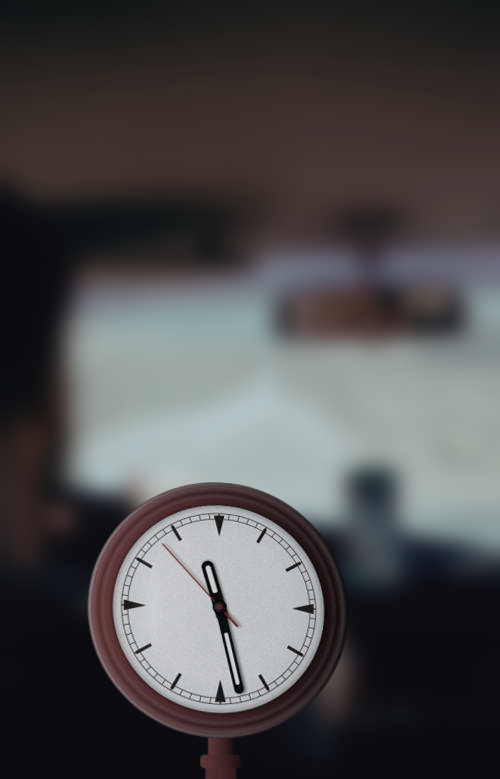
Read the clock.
11:27:53
